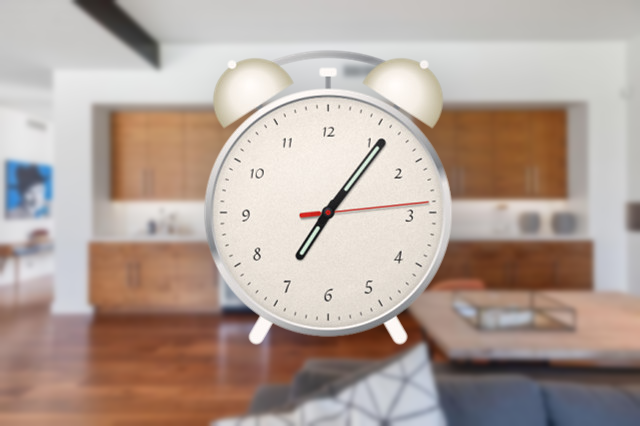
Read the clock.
7:06:14
